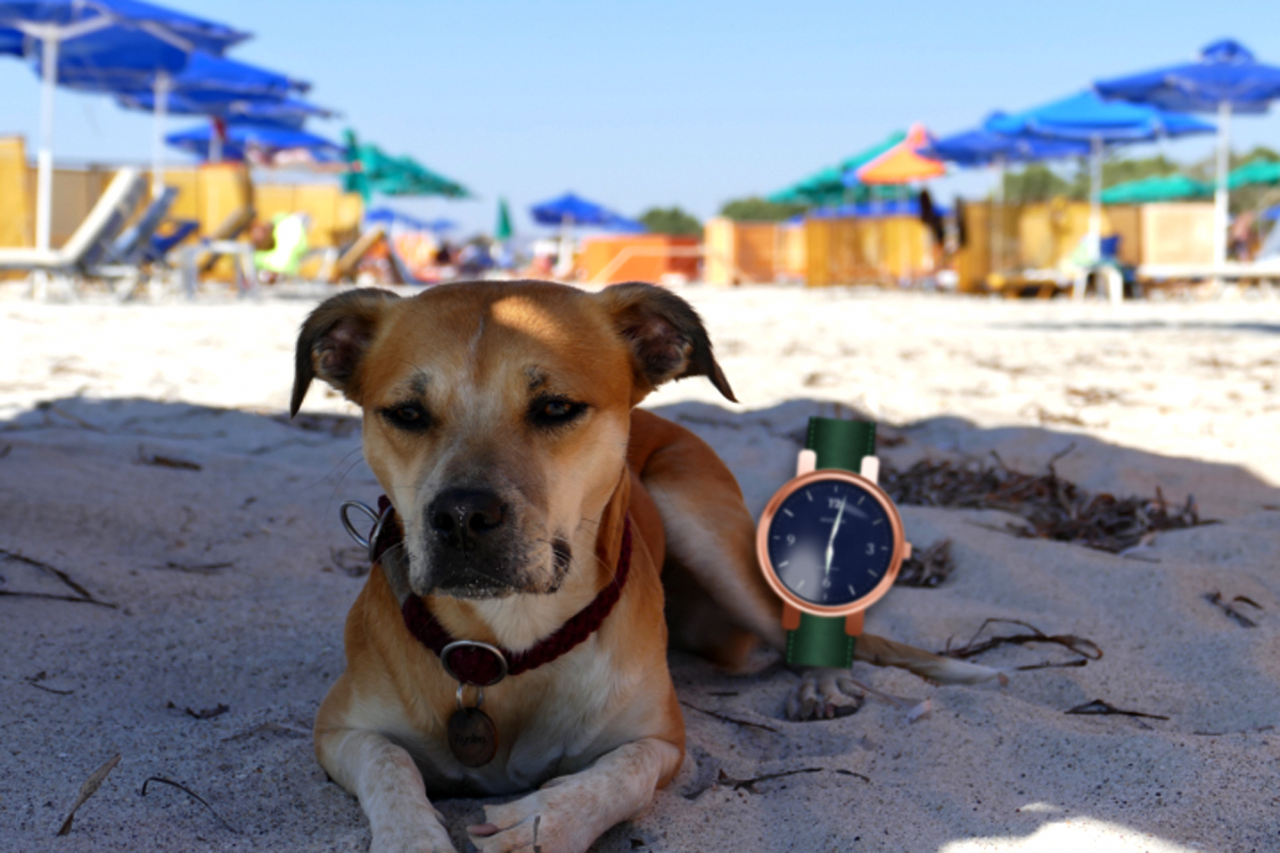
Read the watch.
6:02
